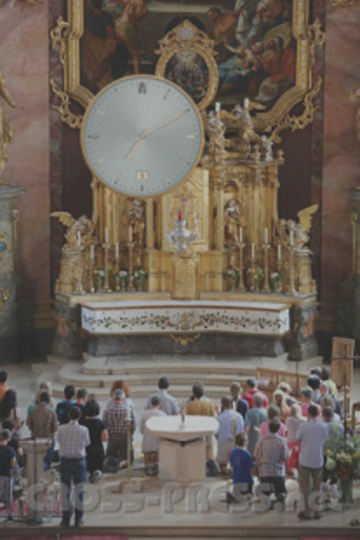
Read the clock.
7:10
